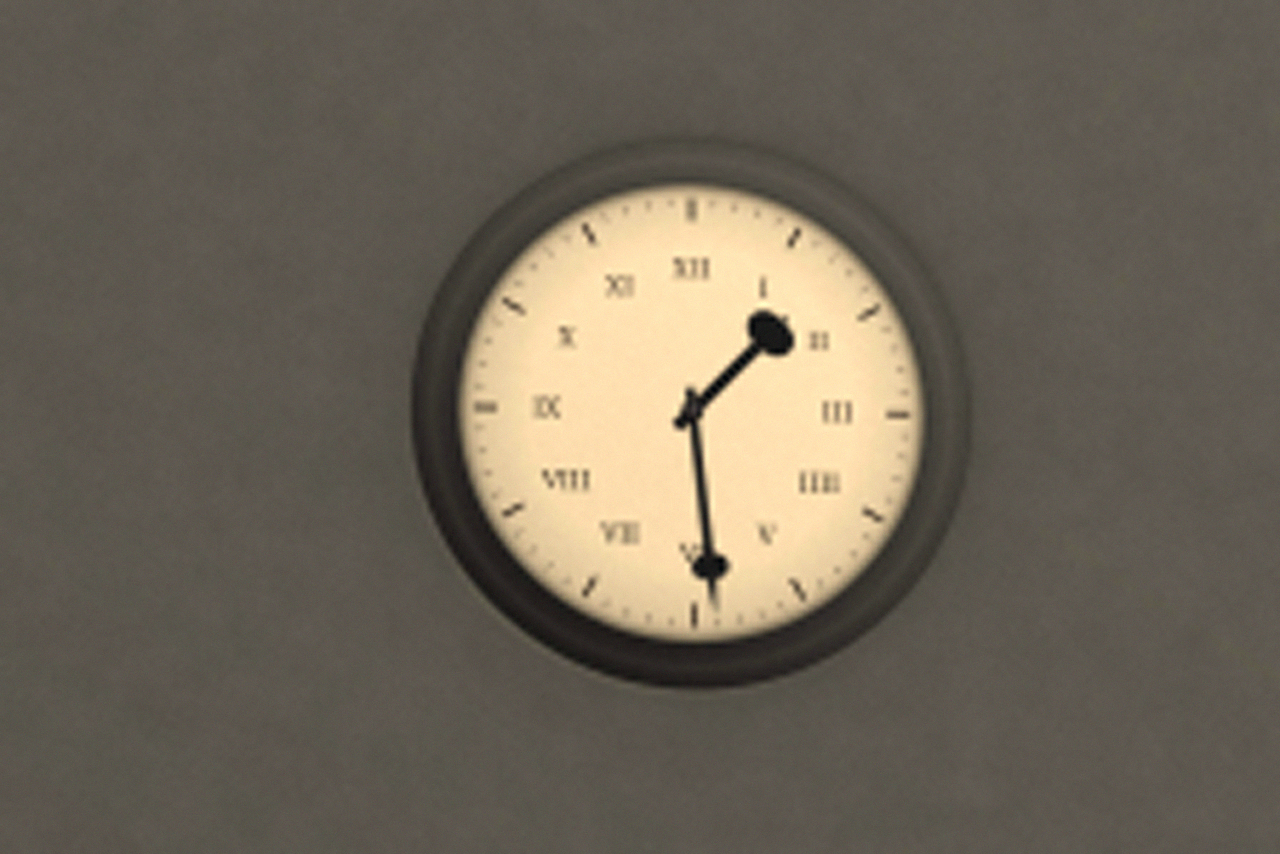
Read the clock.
1:29
